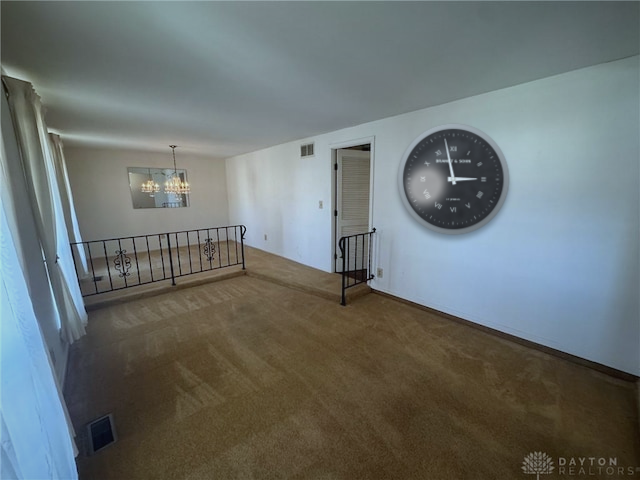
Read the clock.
2:58
